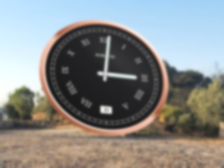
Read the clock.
3:01
